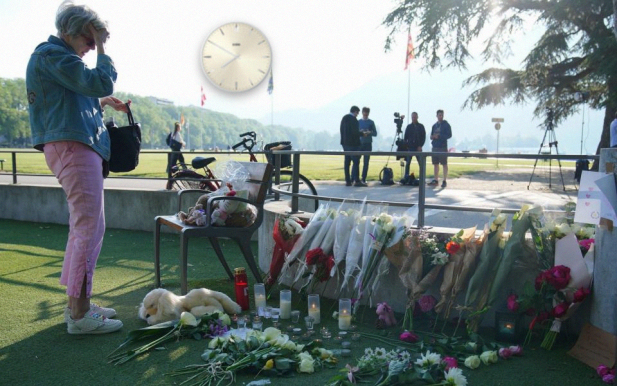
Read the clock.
7:50
